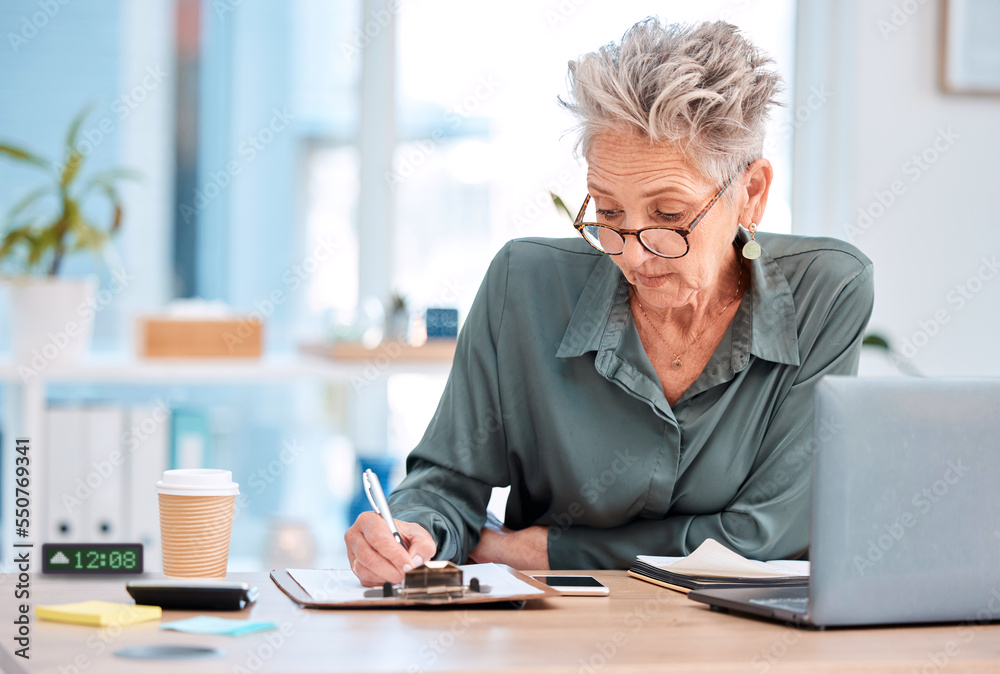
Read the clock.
12:08
